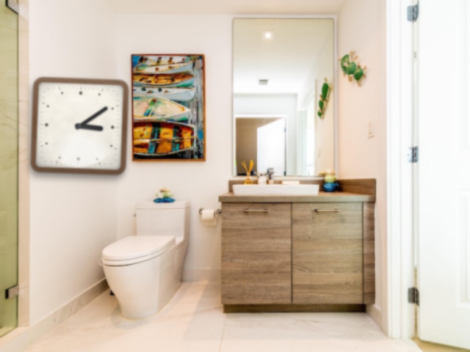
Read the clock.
3:09
